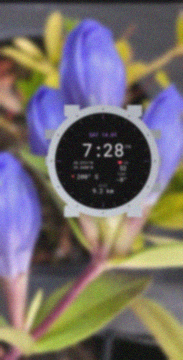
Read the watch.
7:28
